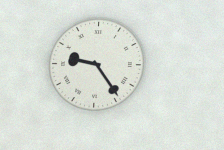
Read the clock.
9:24
